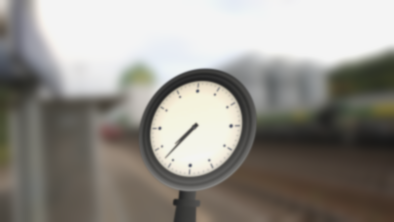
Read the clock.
7:37
